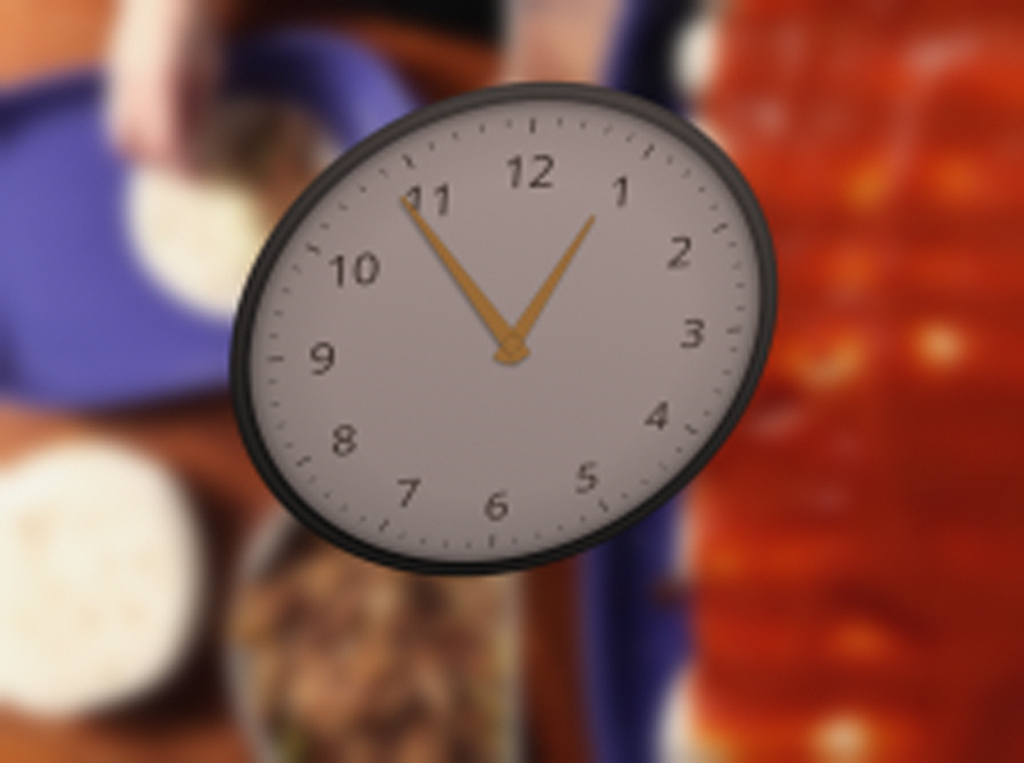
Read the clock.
12:54
